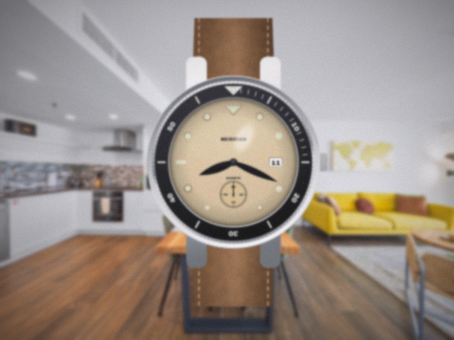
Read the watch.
8:19
